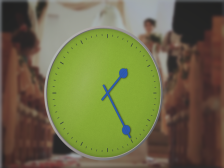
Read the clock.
1:25
